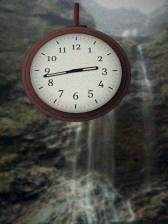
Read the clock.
2:43
